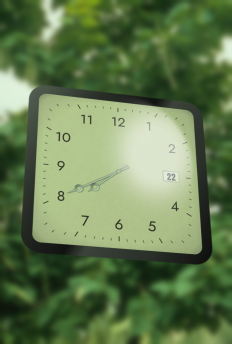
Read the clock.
7:40
